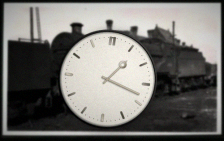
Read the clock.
1:18
